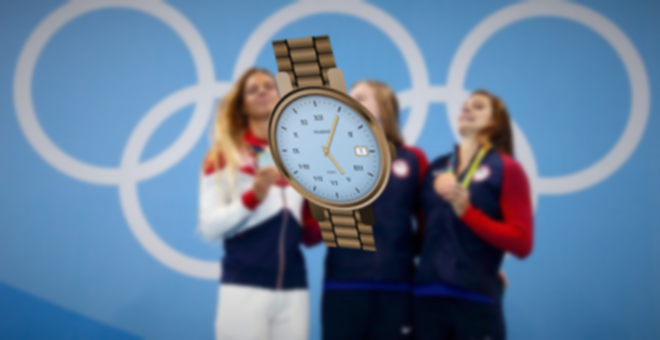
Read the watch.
5:05
